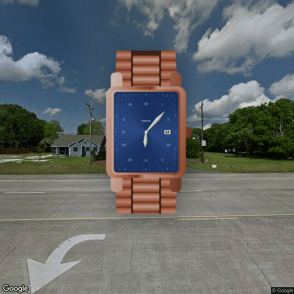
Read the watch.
6:07
